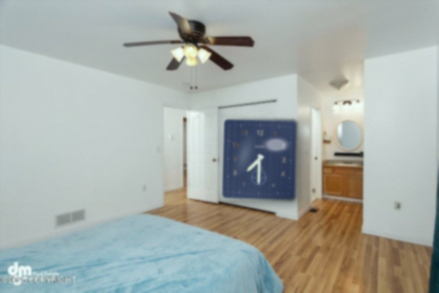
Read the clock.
7:30
